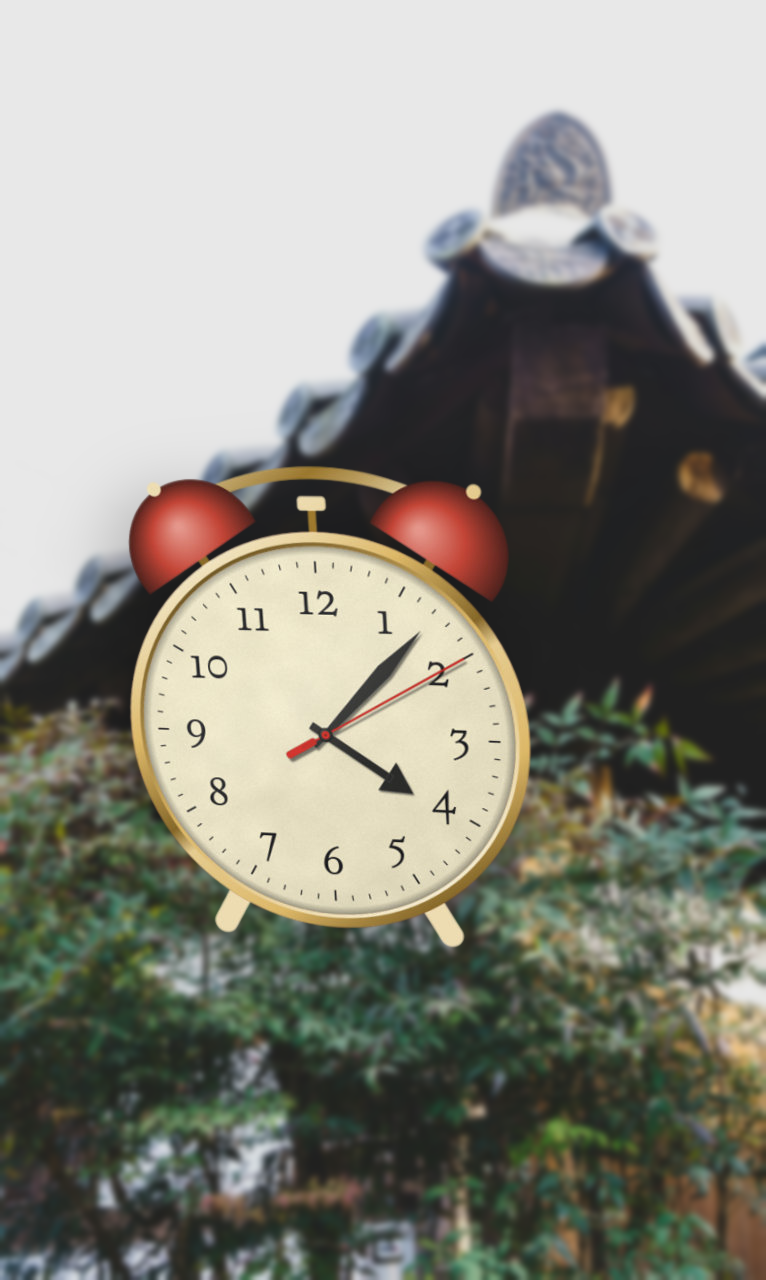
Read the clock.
4:07:10
